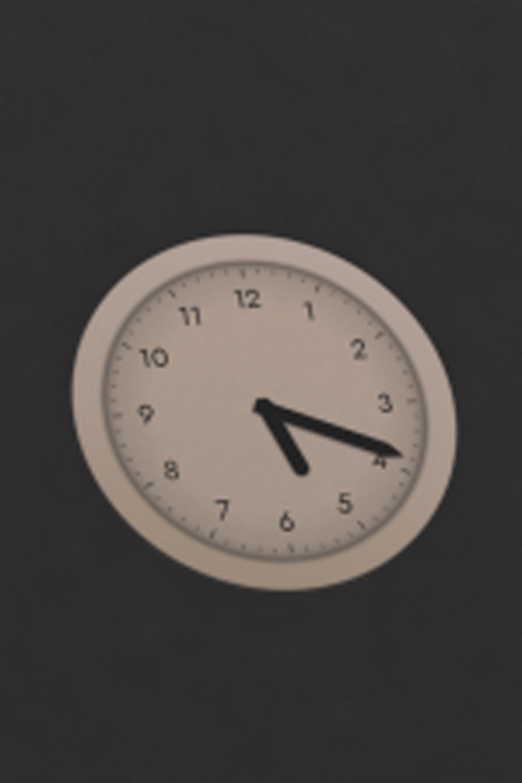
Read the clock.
5:19
